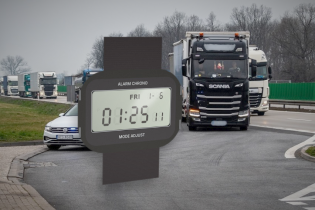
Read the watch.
1:25:11
